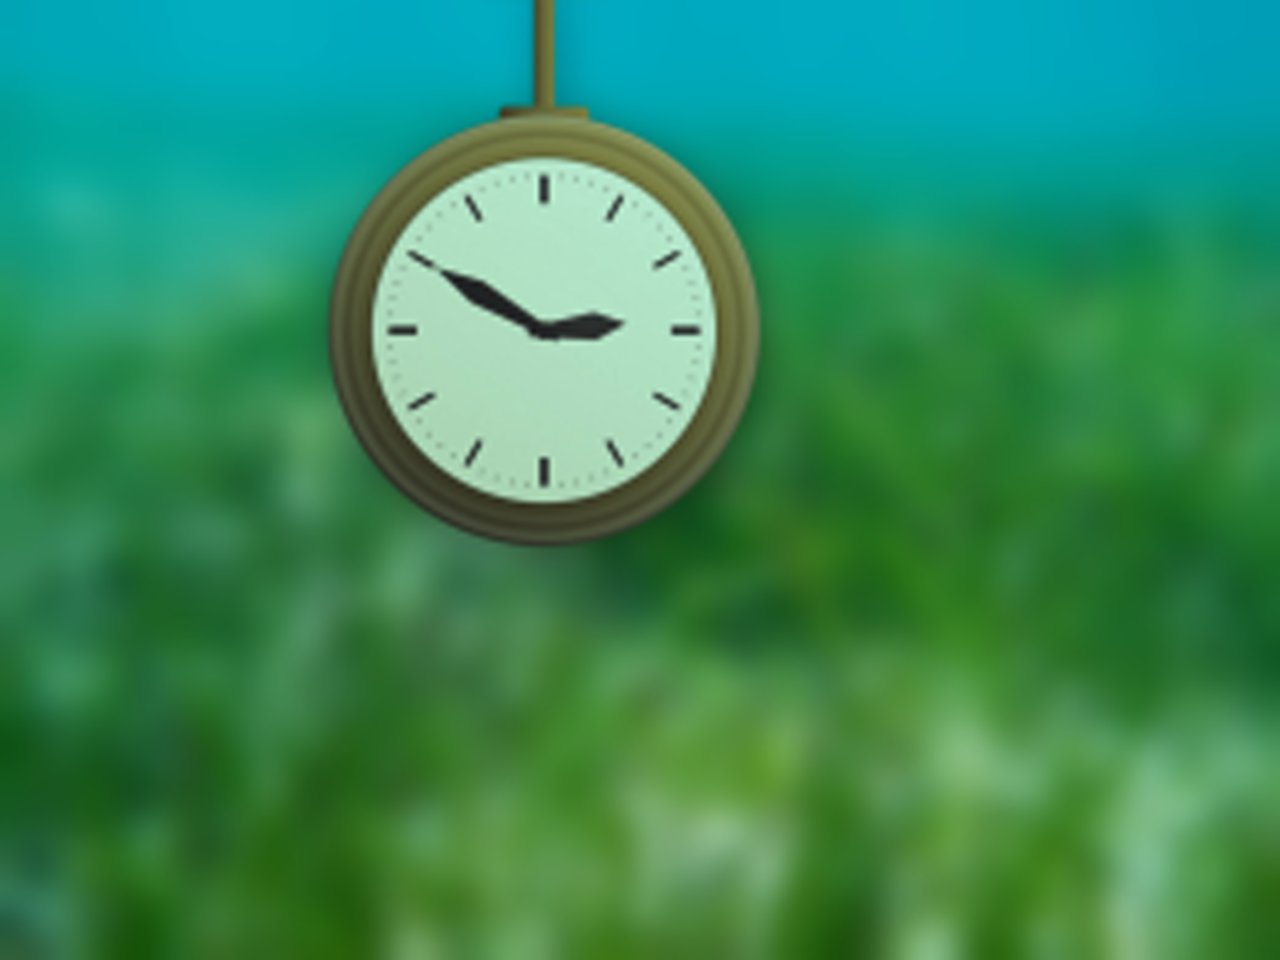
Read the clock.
2:50
